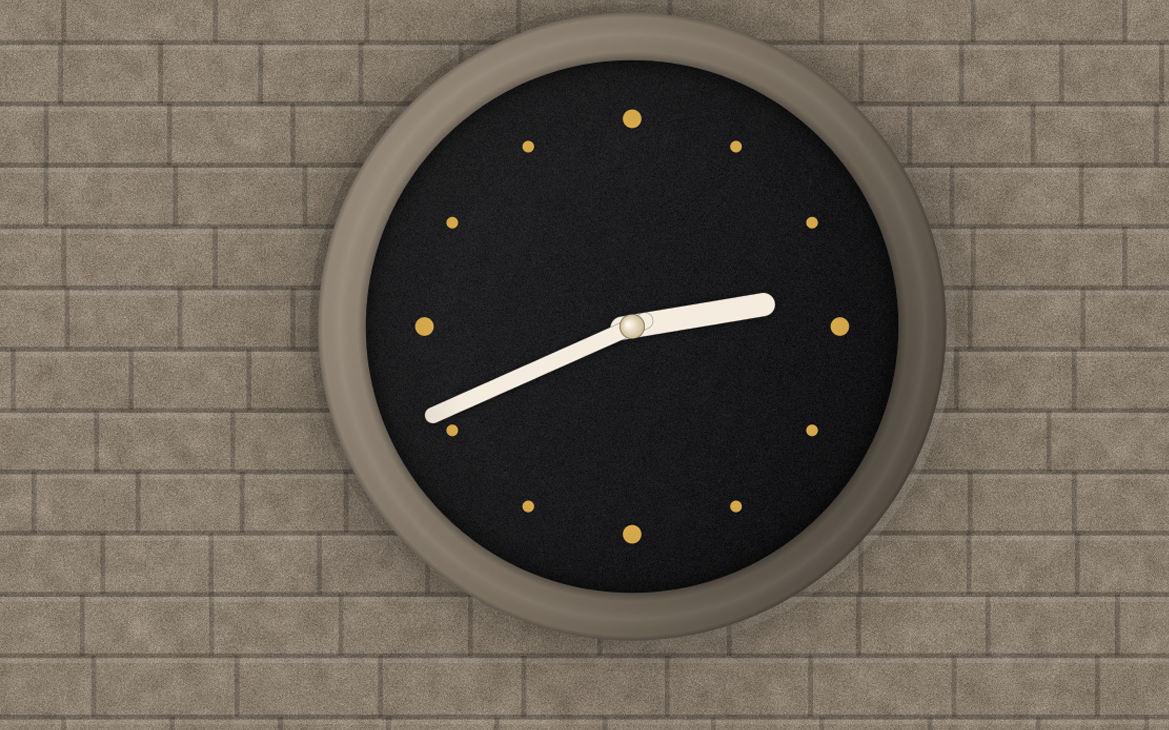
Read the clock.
2:41
